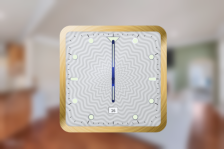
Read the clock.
6:00
